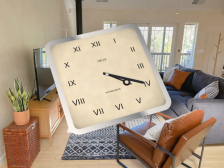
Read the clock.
4:20
